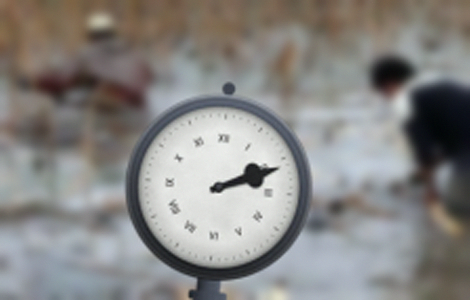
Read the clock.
2:11
